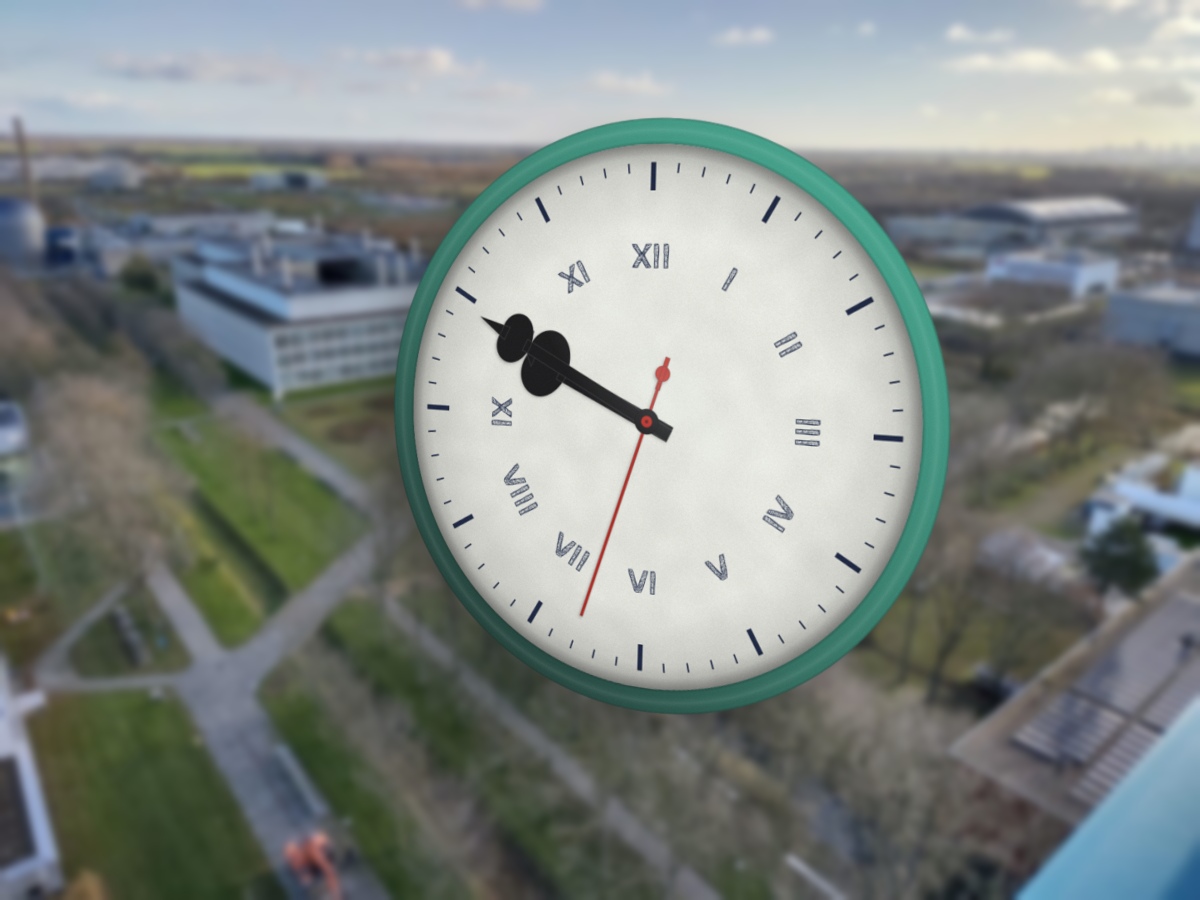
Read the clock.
9:49:33
